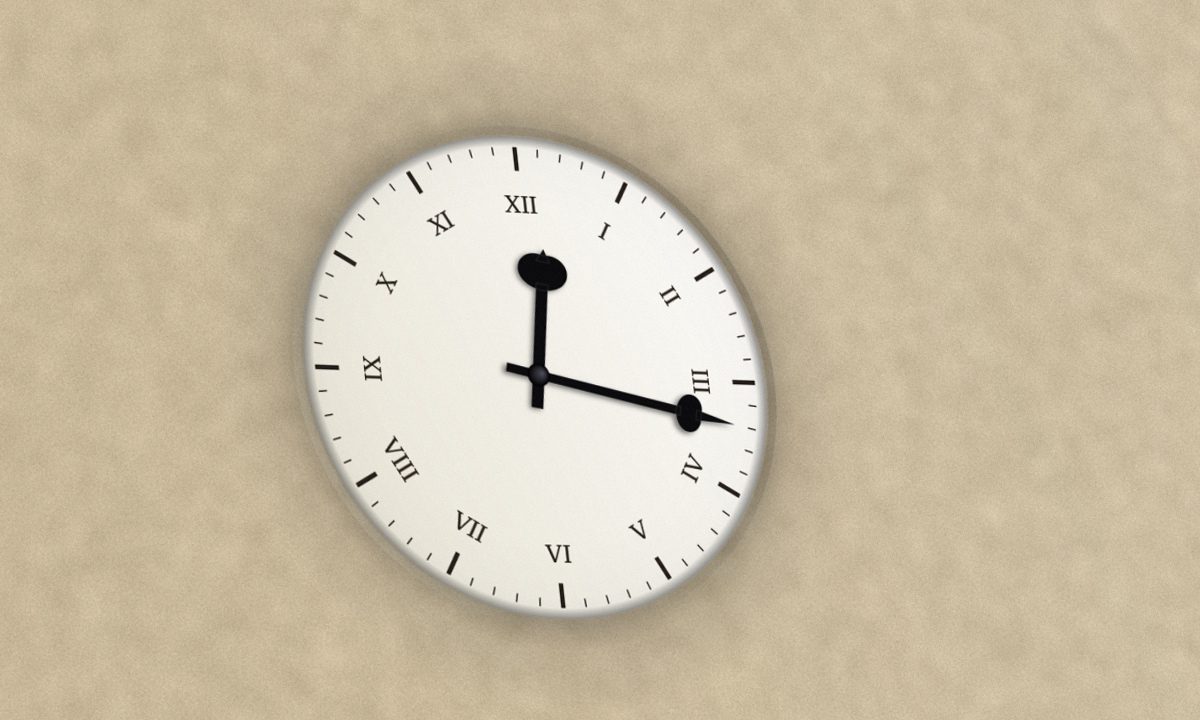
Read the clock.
12:17
